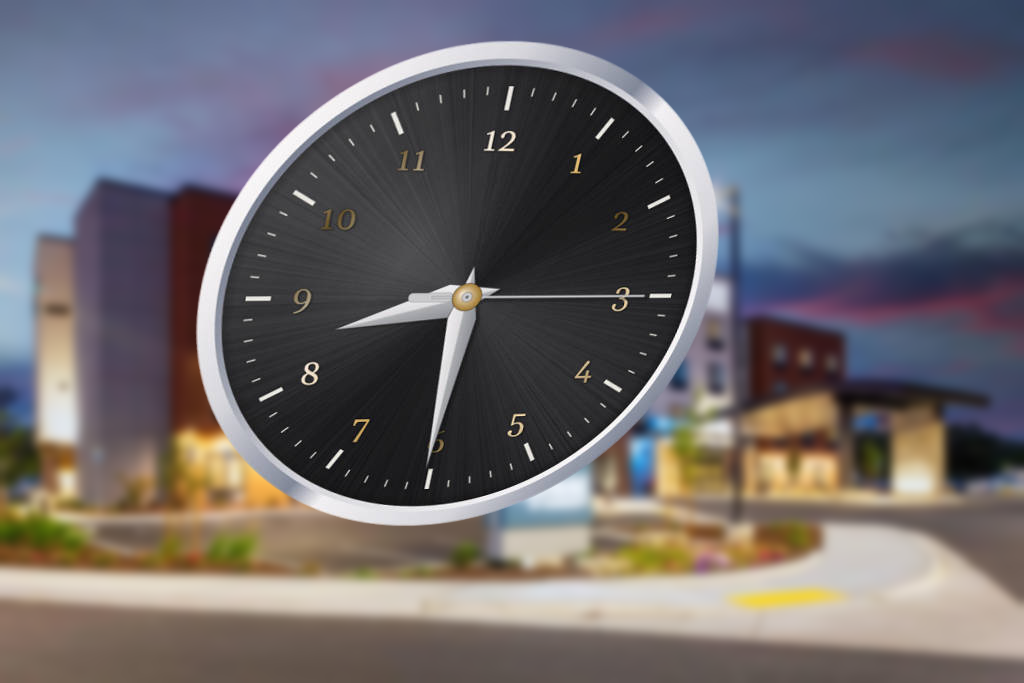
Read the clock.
8:30:15
